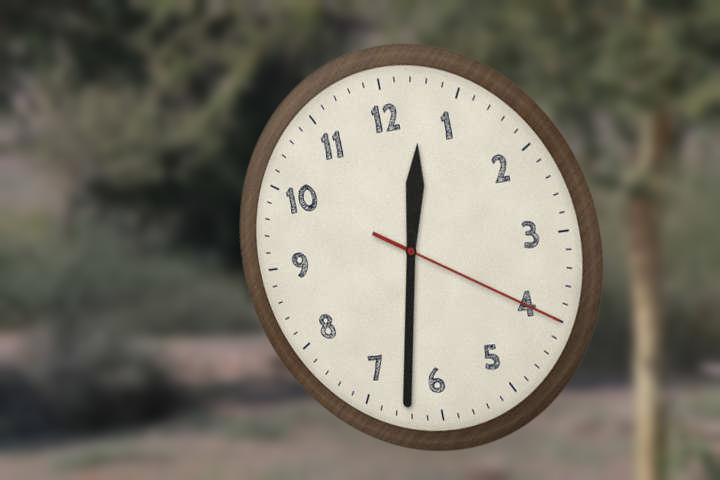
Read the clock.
12:32:20
